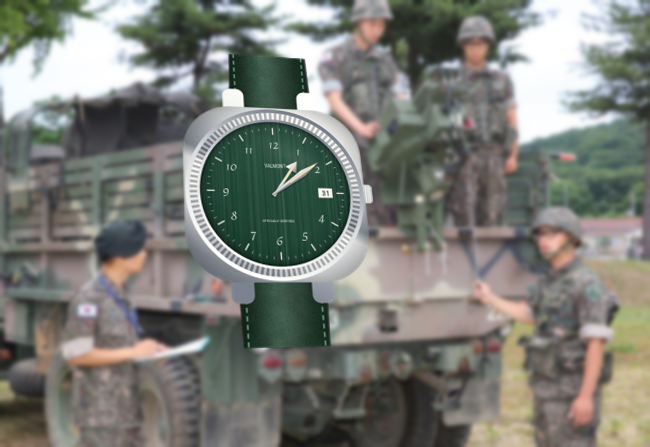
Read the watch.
1:09
